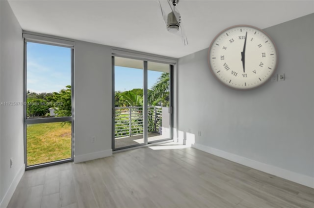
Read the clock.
6:02
